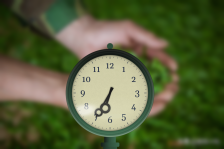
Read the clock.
6:35
